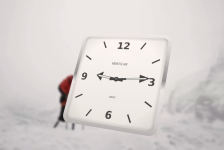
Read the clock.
9:14
